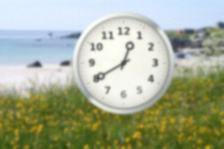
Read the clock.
12:40
